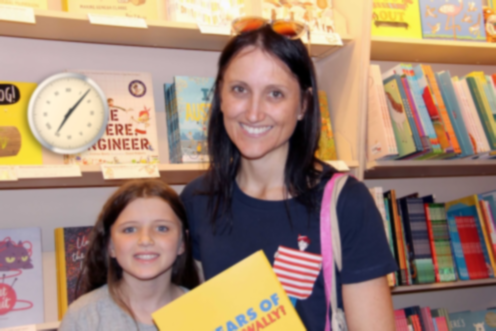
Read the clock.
7:07
